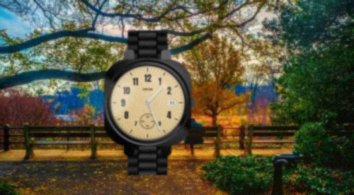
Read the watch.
1:26
